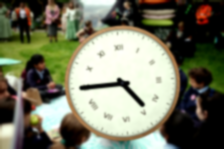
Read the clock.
4:45
